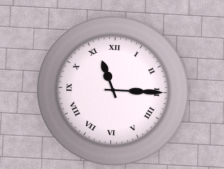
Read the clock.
11:15
